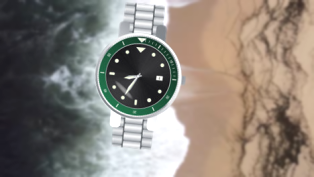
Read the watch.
8:35
